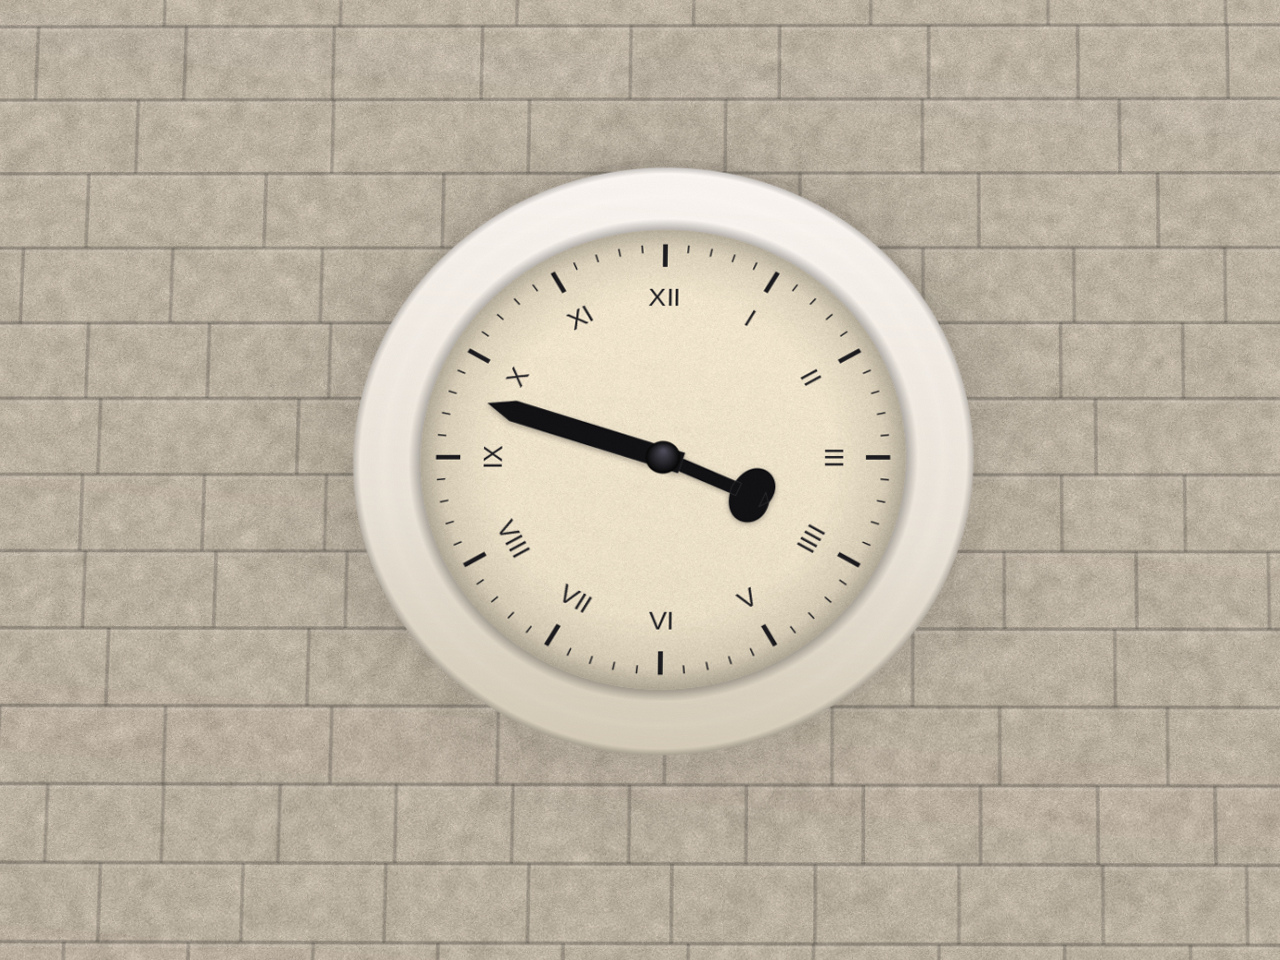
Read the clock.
3:48
